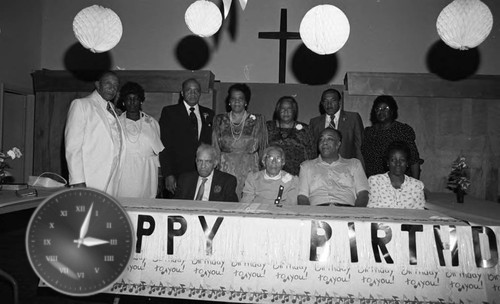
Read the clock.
3:03
